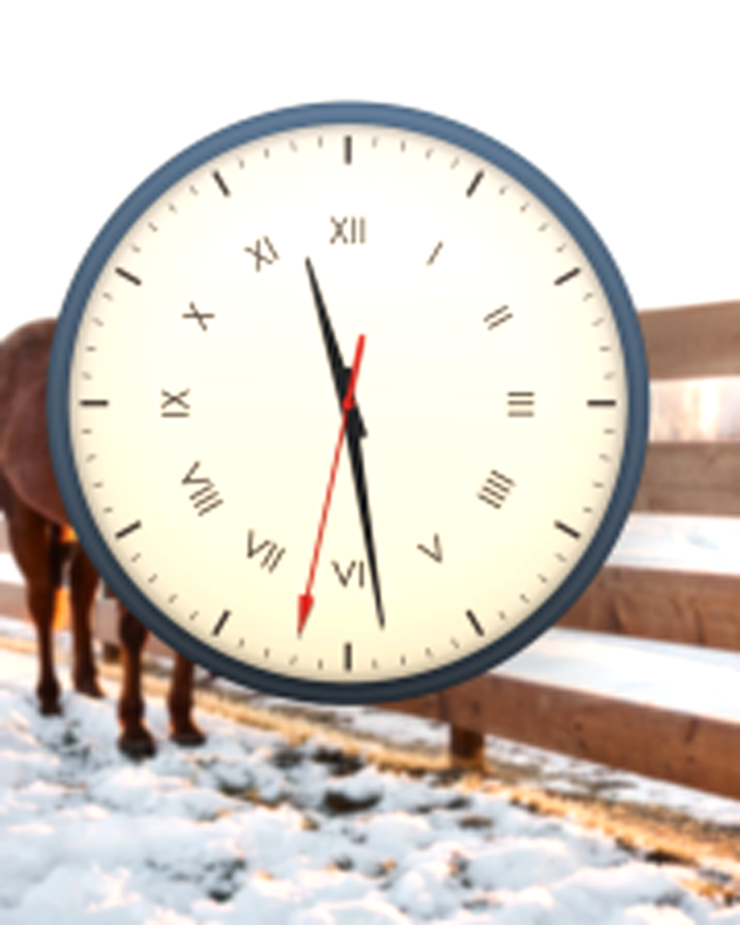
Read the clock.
11:28:32
